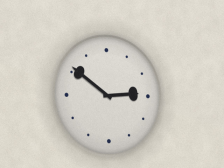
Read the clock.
2:51
